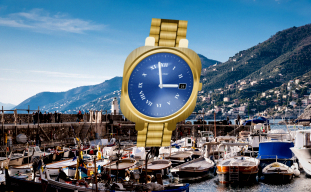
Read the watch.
2:58
